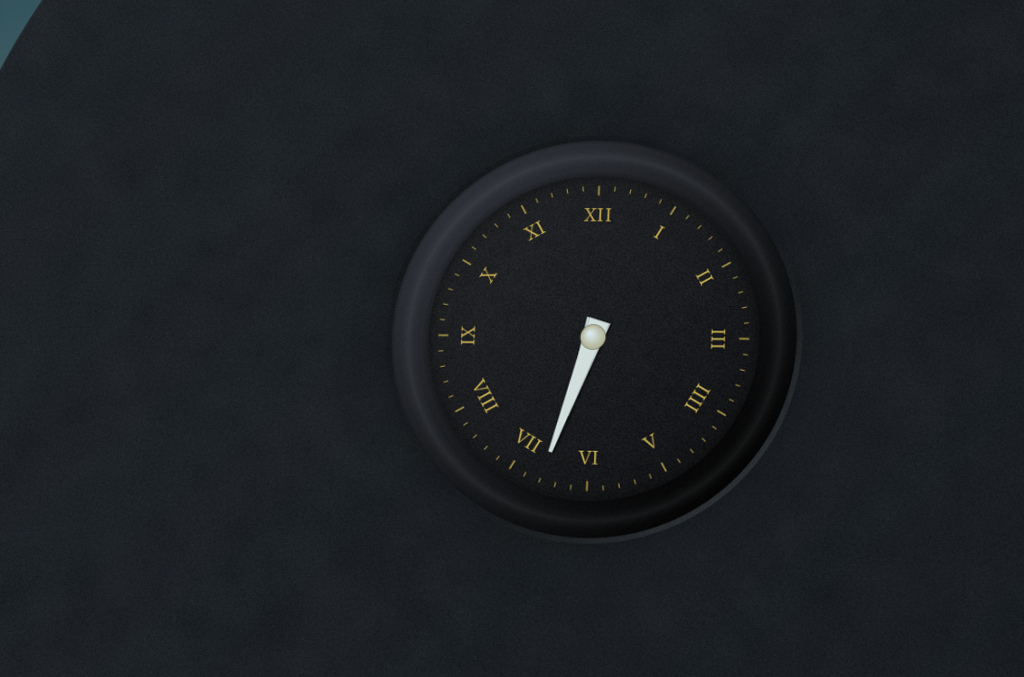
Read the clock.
6:33
